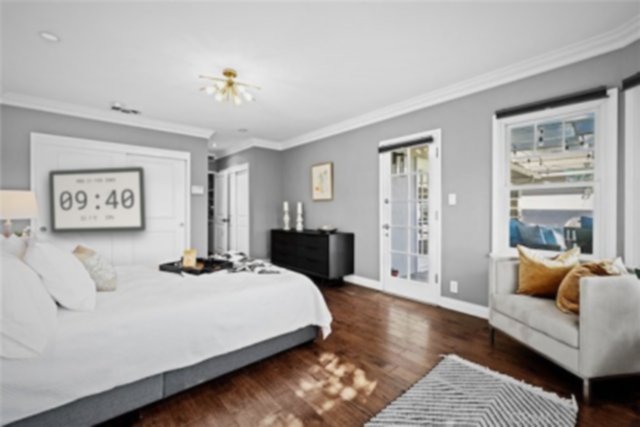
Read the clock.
9:40
